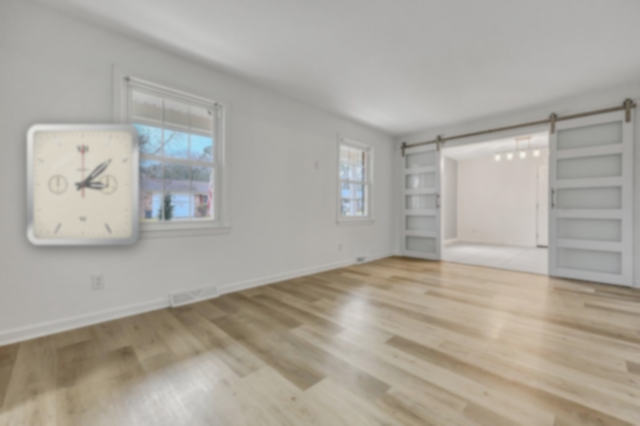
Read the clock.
3:08
